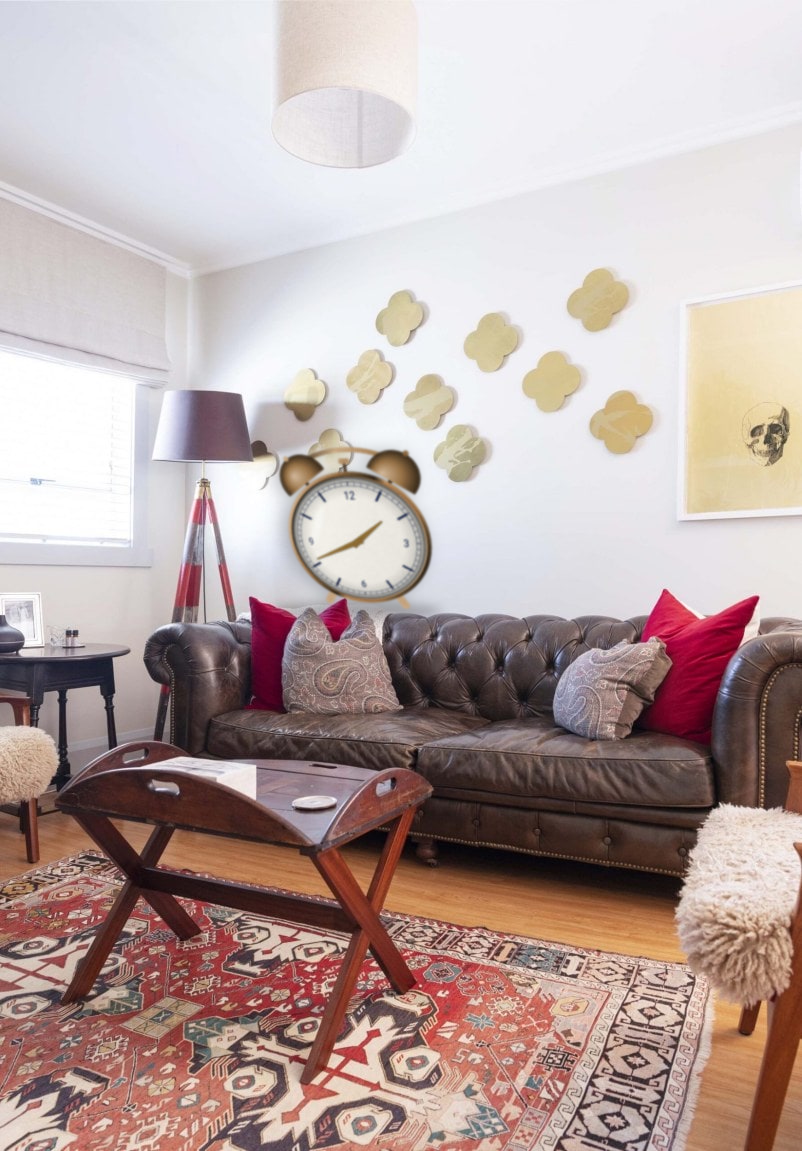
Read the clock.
1:41
